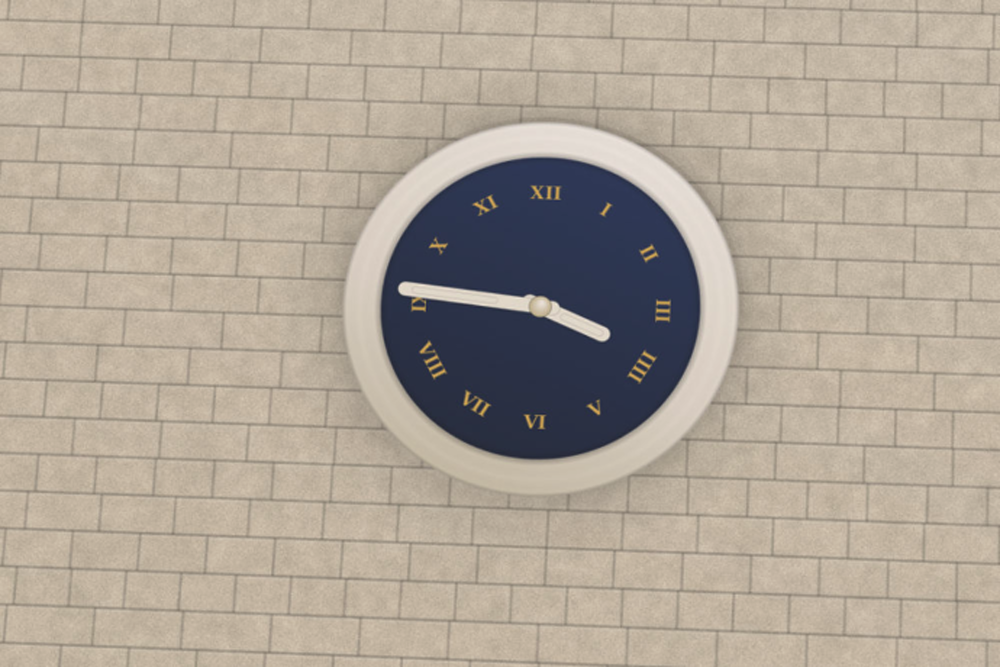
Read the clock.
3:46
